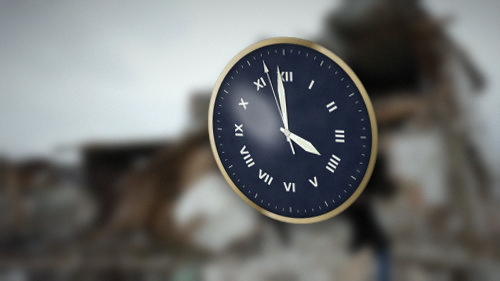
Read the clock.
3:58:57
